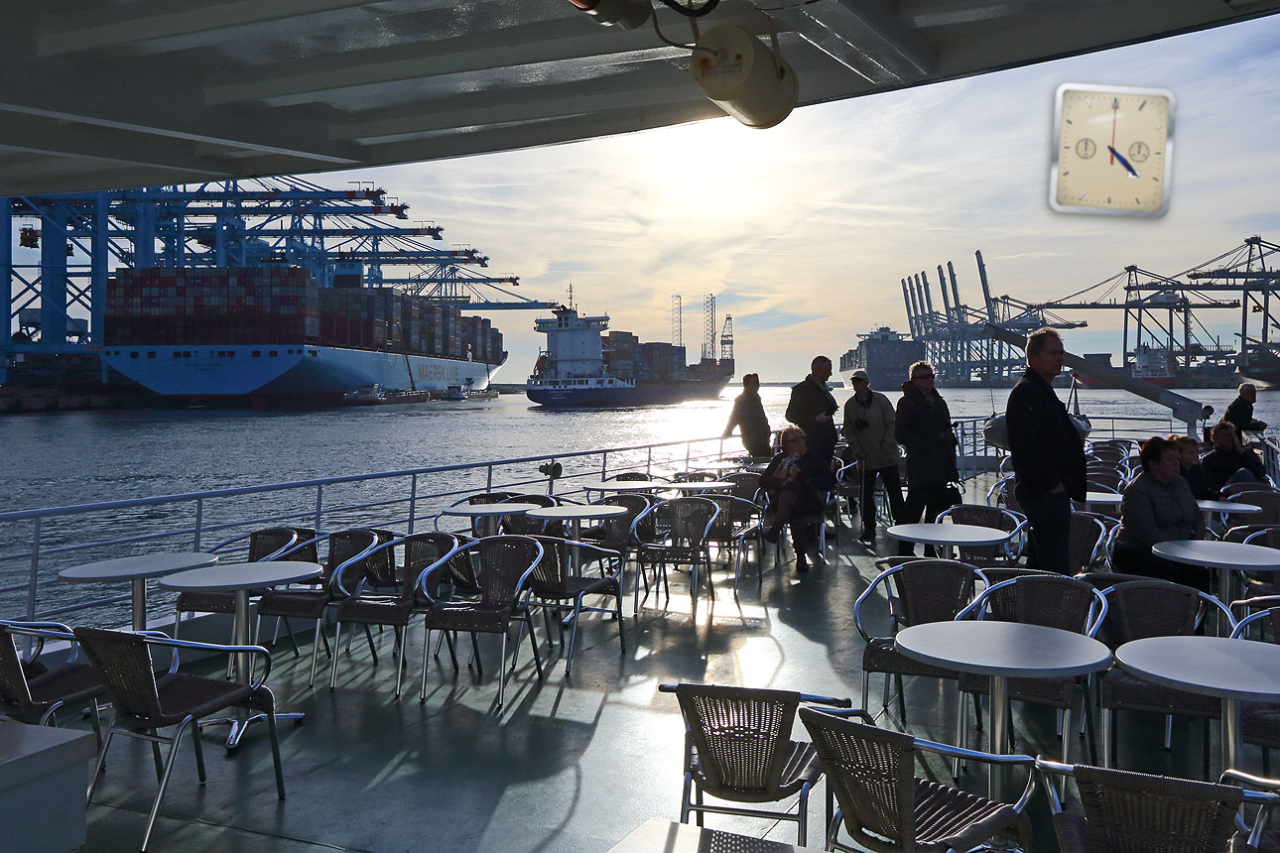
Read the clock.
4:22
